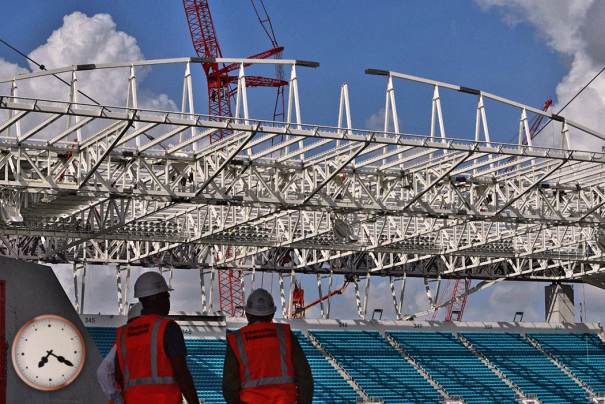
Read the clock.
7:20
